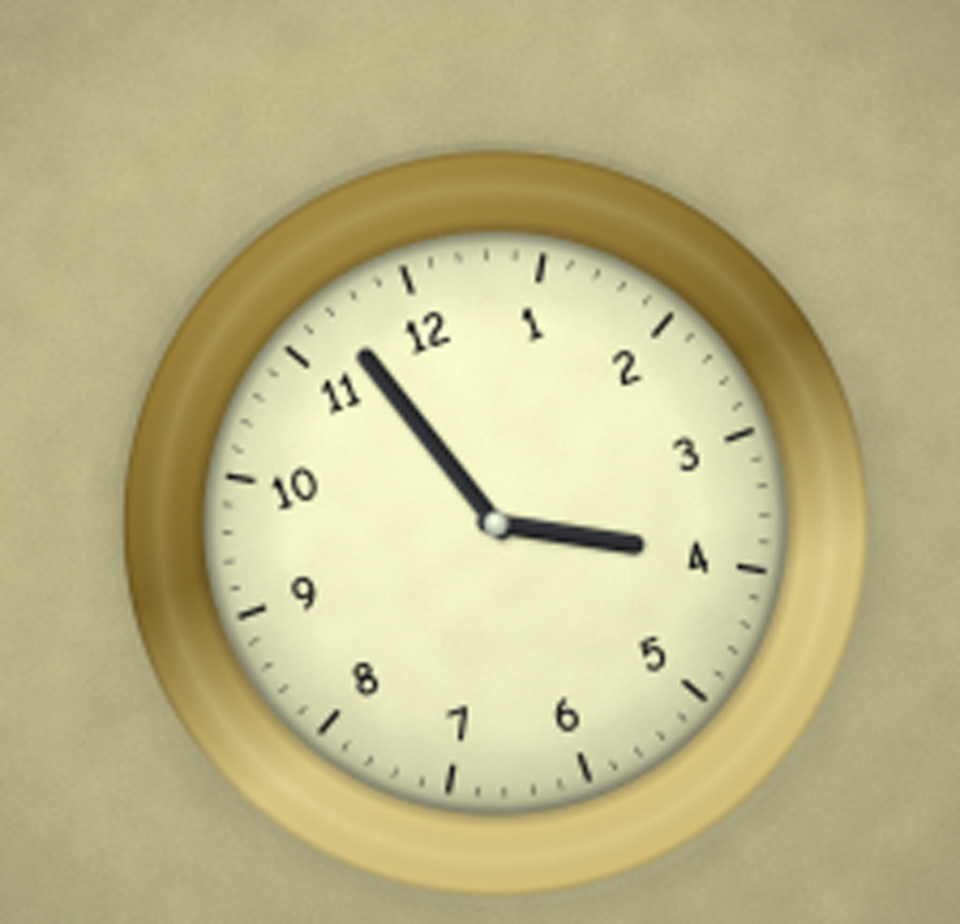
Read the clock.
3:57
